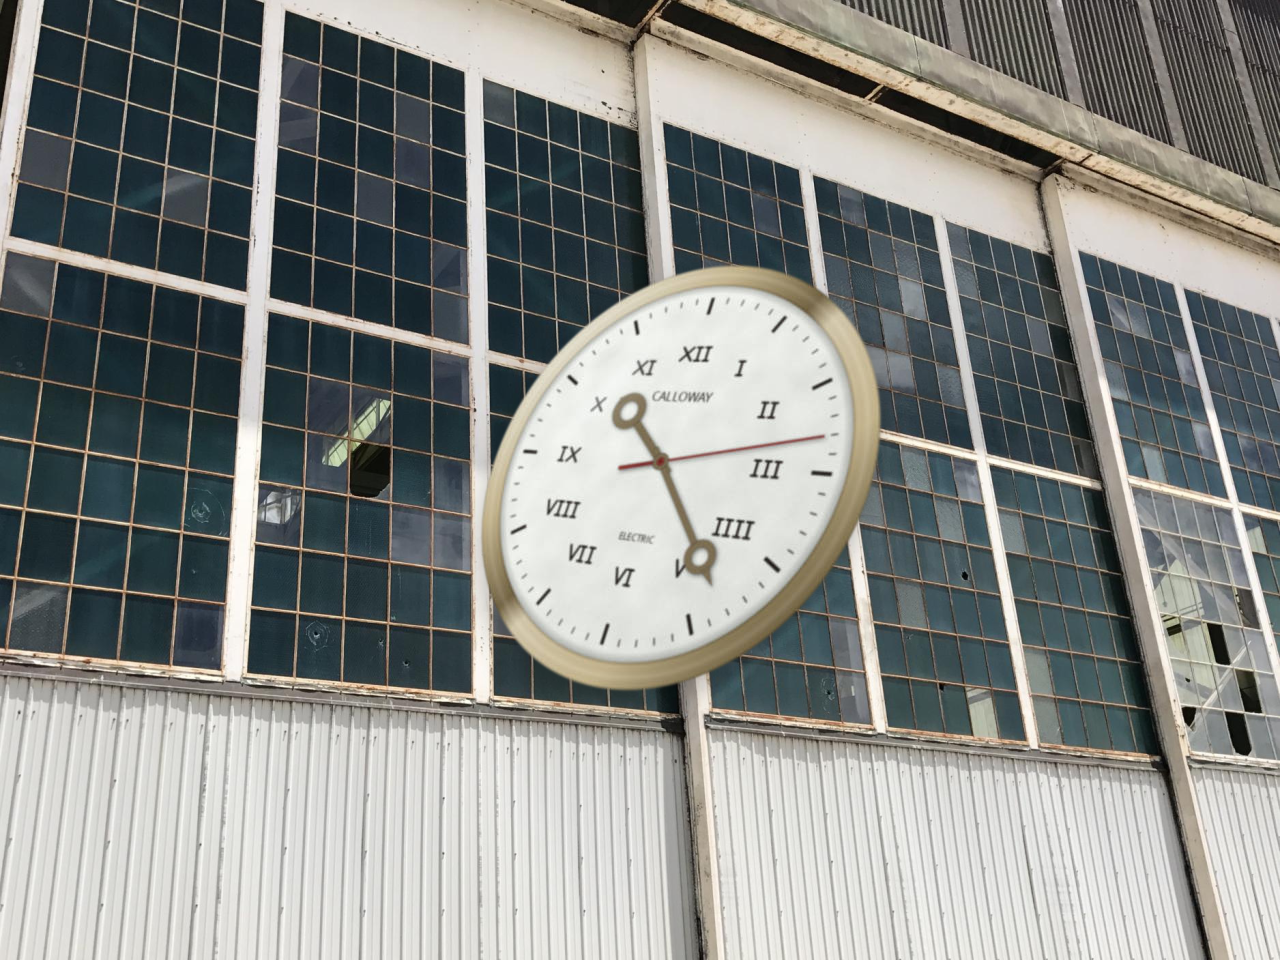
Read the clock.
10:23:13
